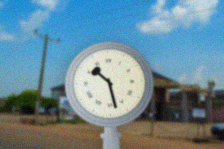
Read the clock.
10:28
